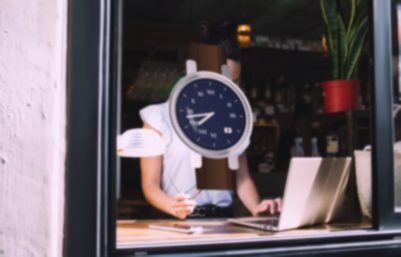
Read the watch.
7:43
